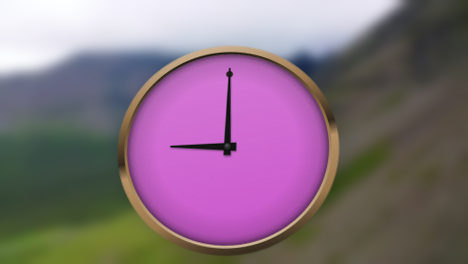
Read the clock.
9:00
